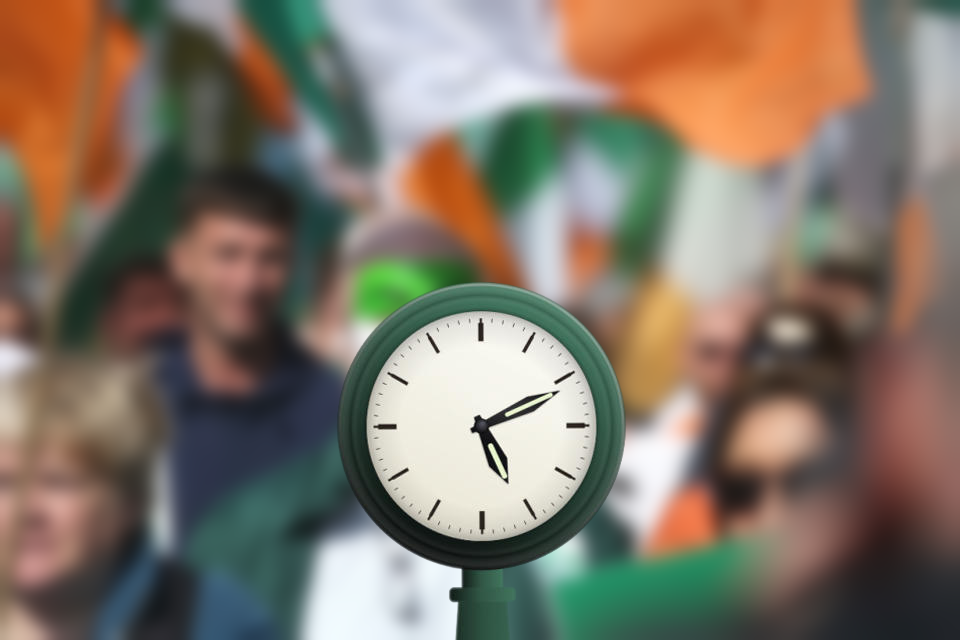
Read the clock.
5:11
